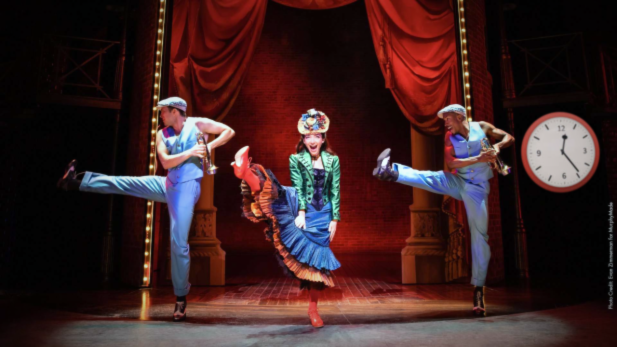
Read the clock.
12:24
